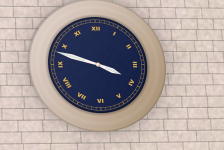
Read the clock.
3:48
